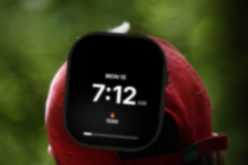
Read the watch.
7:12
